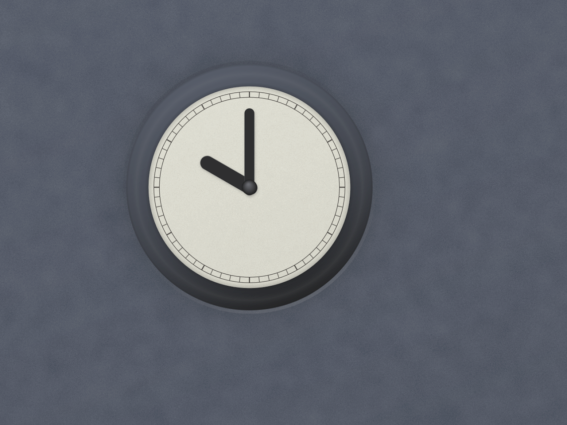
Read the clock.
10:00
